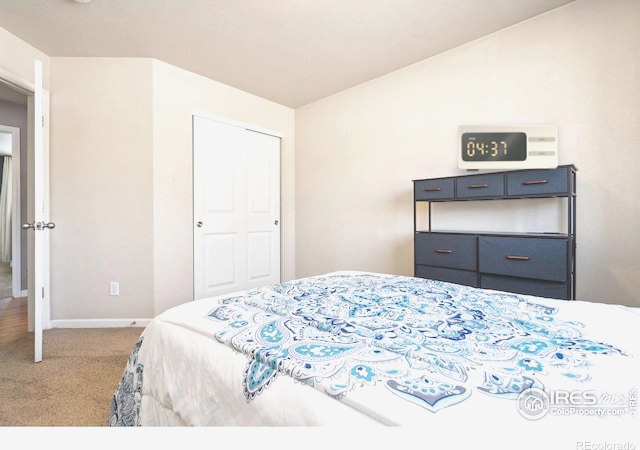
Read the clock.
4:37
